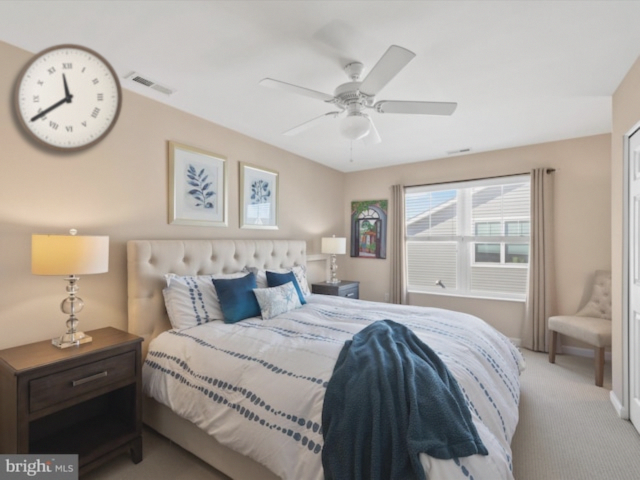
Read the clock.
11:40
